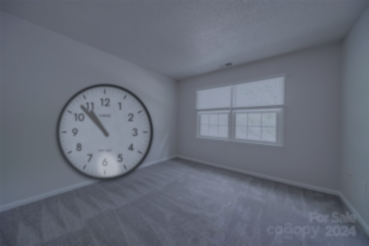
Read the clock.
10:53
